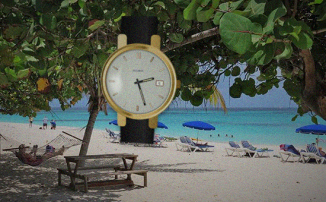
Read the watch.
2:27
